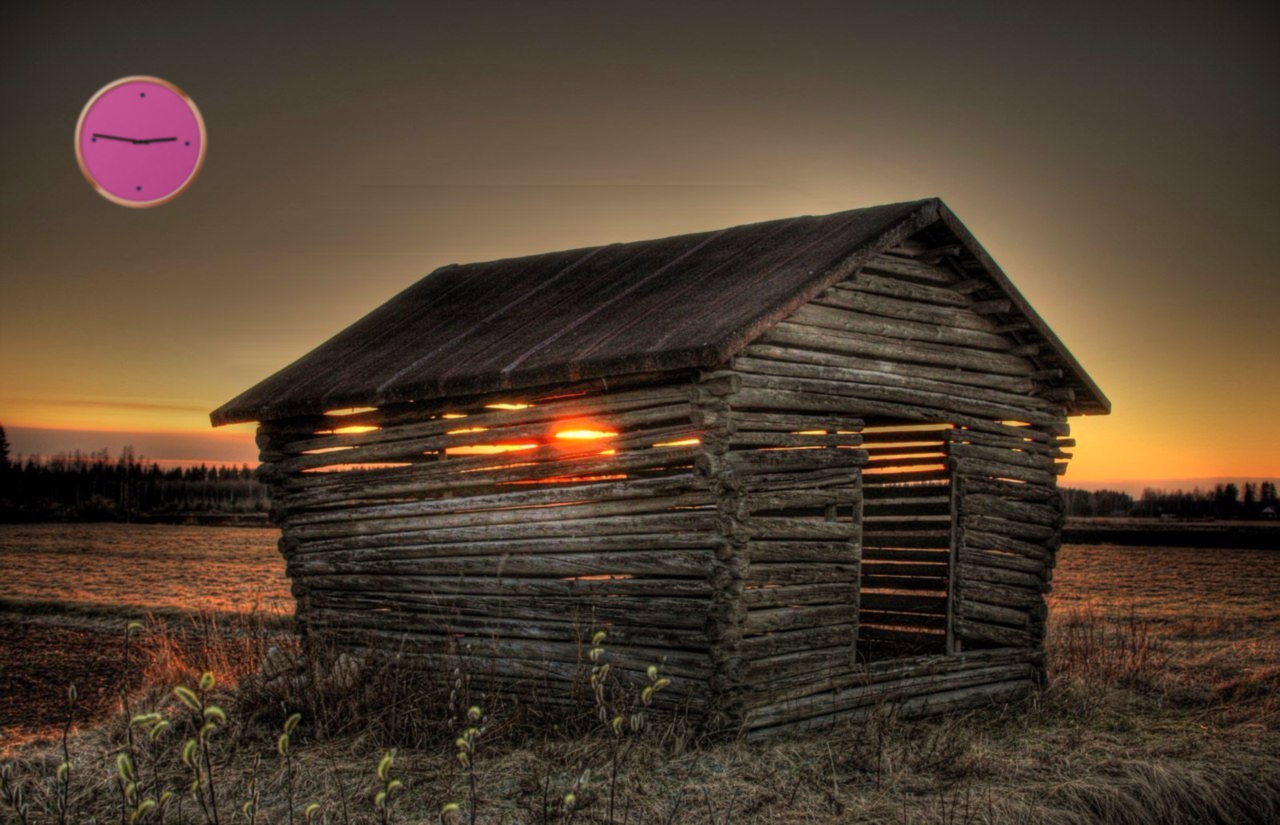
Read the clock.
2:46
